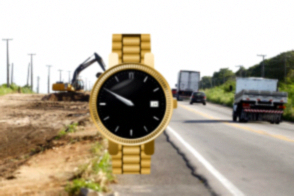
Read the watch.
9:50
